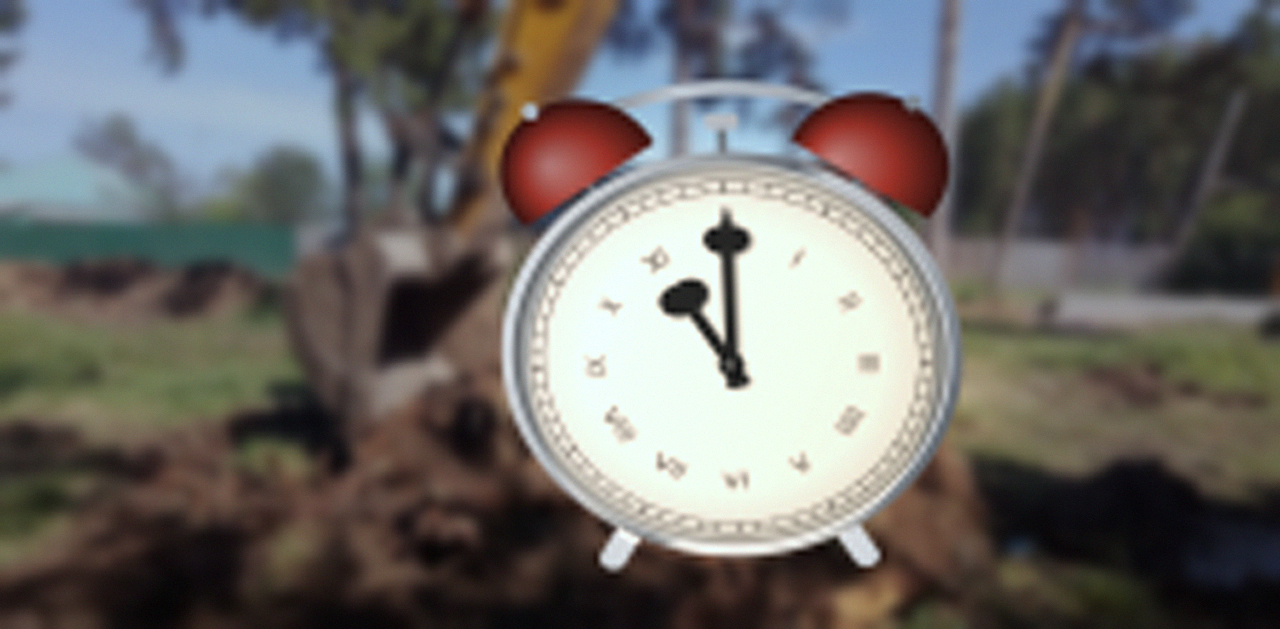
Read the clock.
11:00
